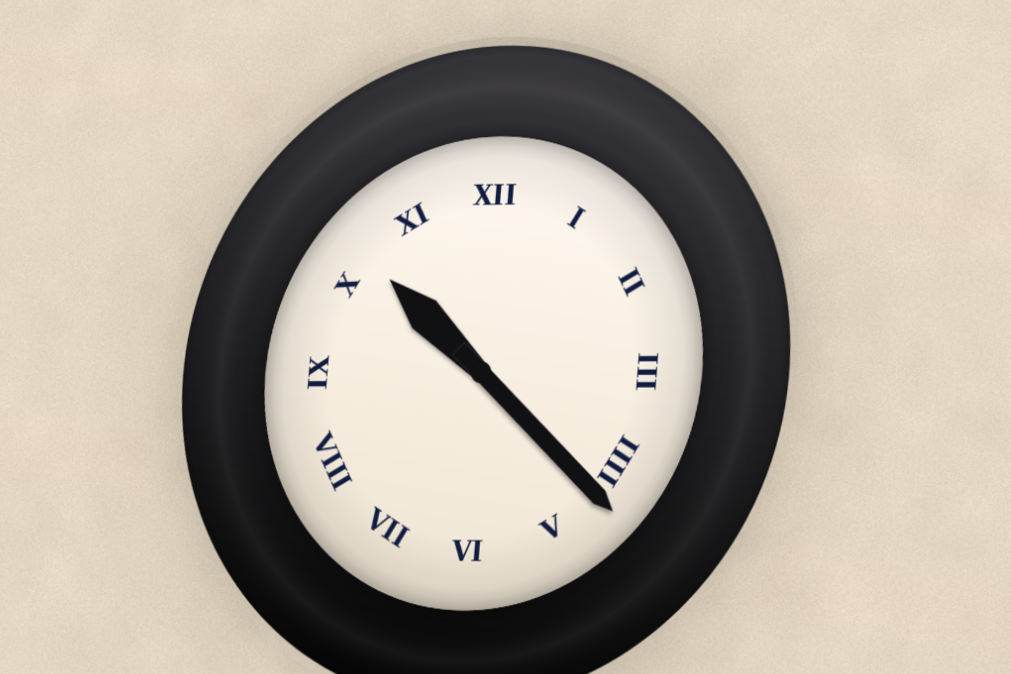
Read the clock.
10:22
